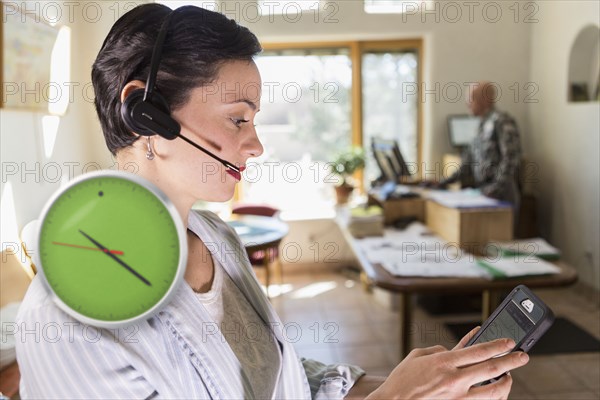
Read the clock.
10:21:47
